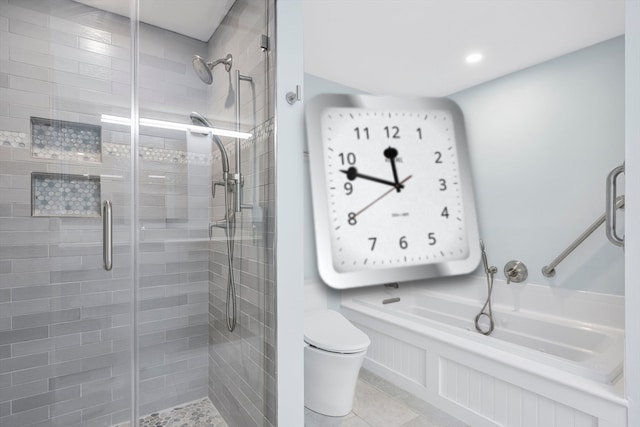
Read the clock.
11:47:40
